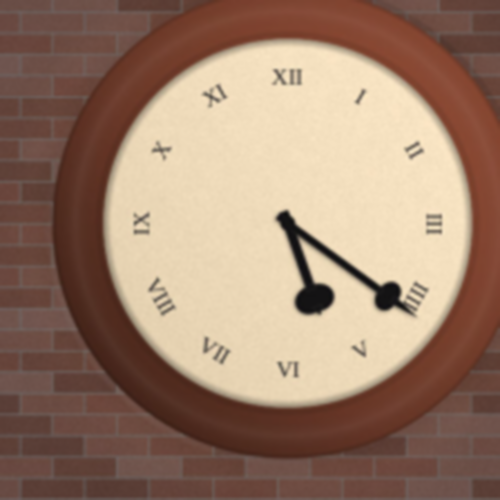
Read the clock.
5:21
